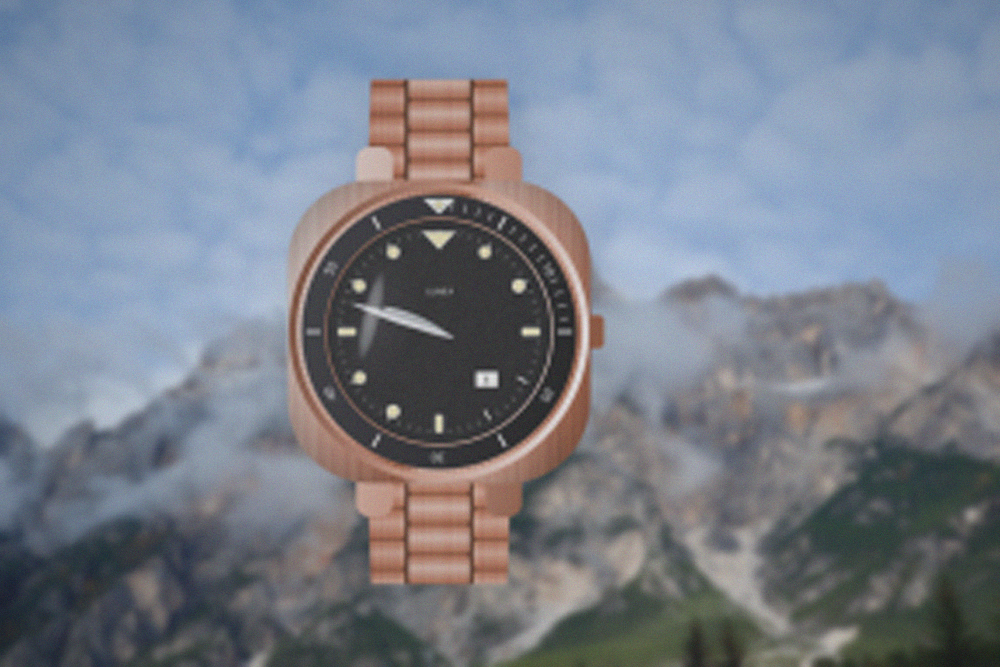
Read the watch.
9:48
